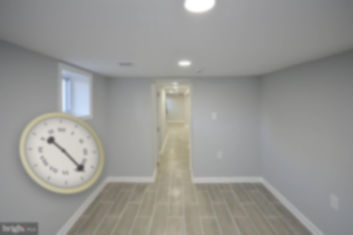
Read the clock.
10:23
